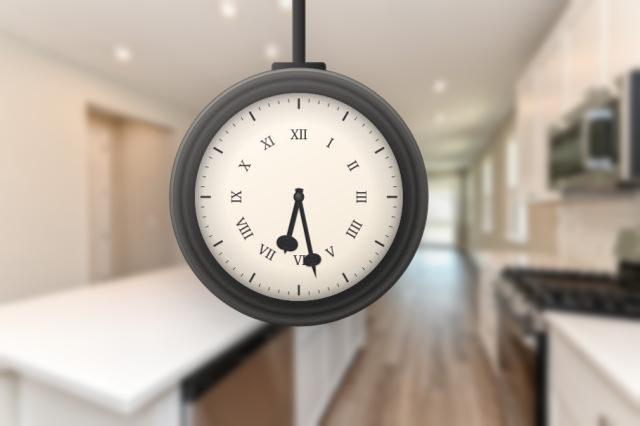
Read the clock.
6:28
